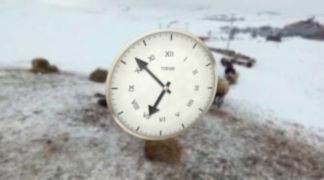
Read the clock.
6:52
